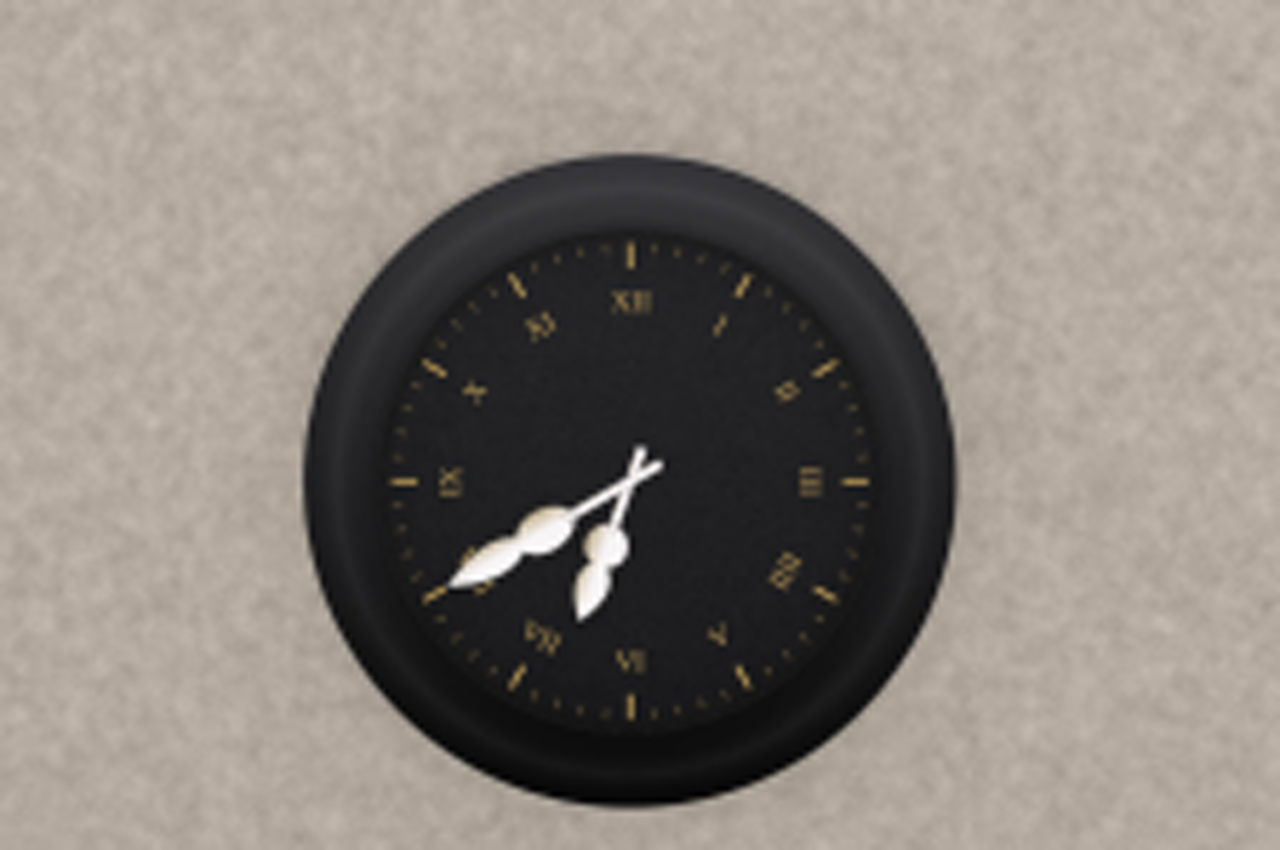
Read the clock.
6:40
